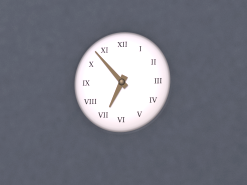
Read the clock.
6:53
